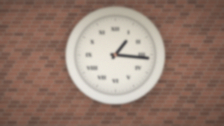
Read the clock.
1:16
